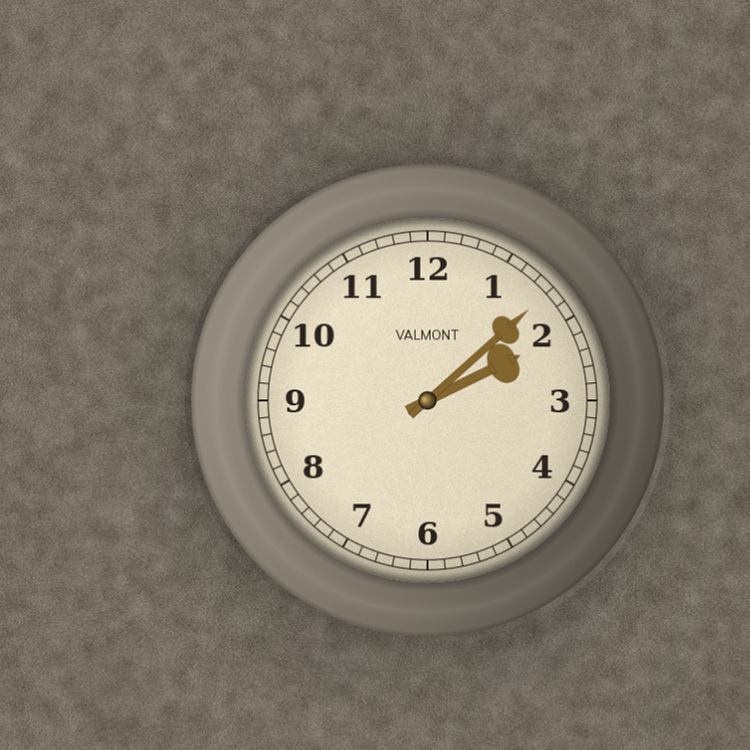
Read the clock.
2:08
